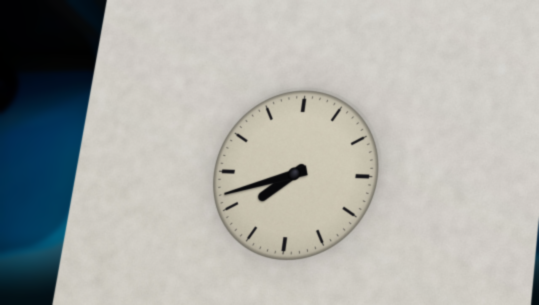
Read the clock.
7:42
